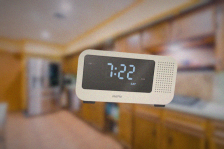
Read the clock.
7:22
